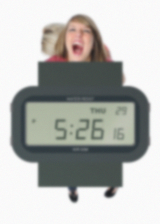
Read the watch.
5:26
